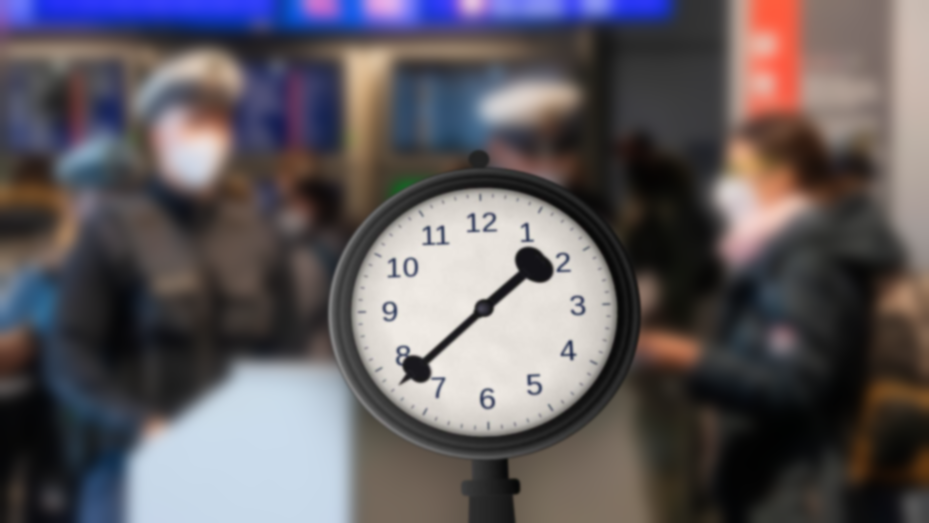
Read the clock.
1:38
